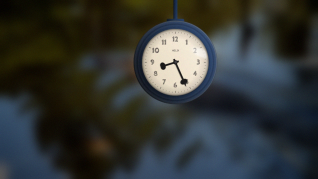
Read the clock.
8:26
